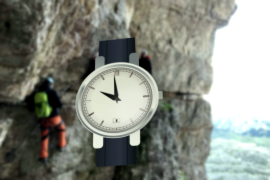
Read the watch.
9:59
